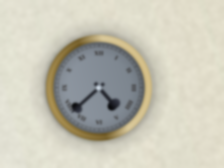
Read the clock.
4:38
